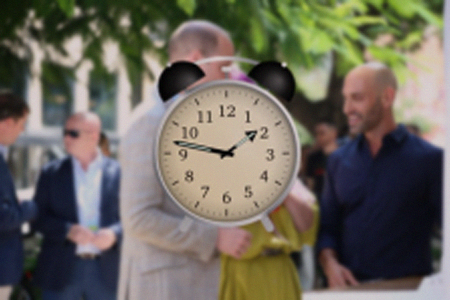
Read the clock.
1:47
